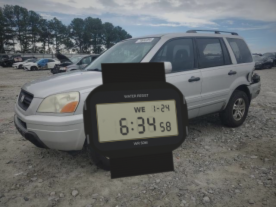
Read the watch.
6:34:58
